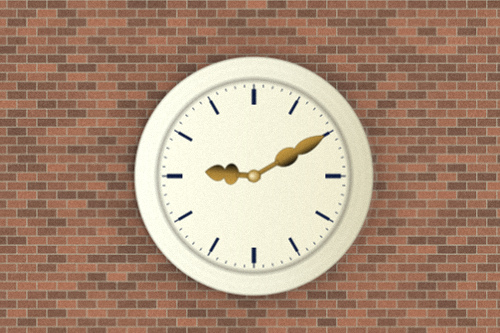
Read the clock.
9:10
